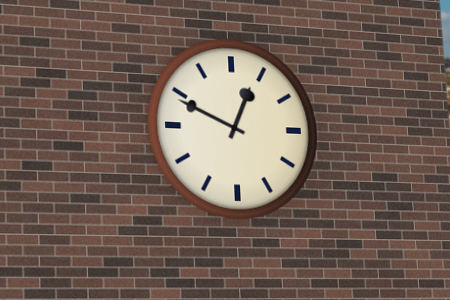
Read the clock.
12:49
